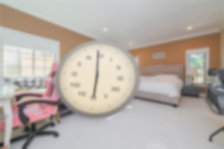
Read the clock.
5:59
